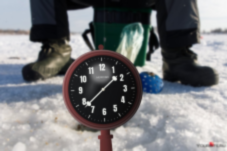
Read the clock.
1:38
